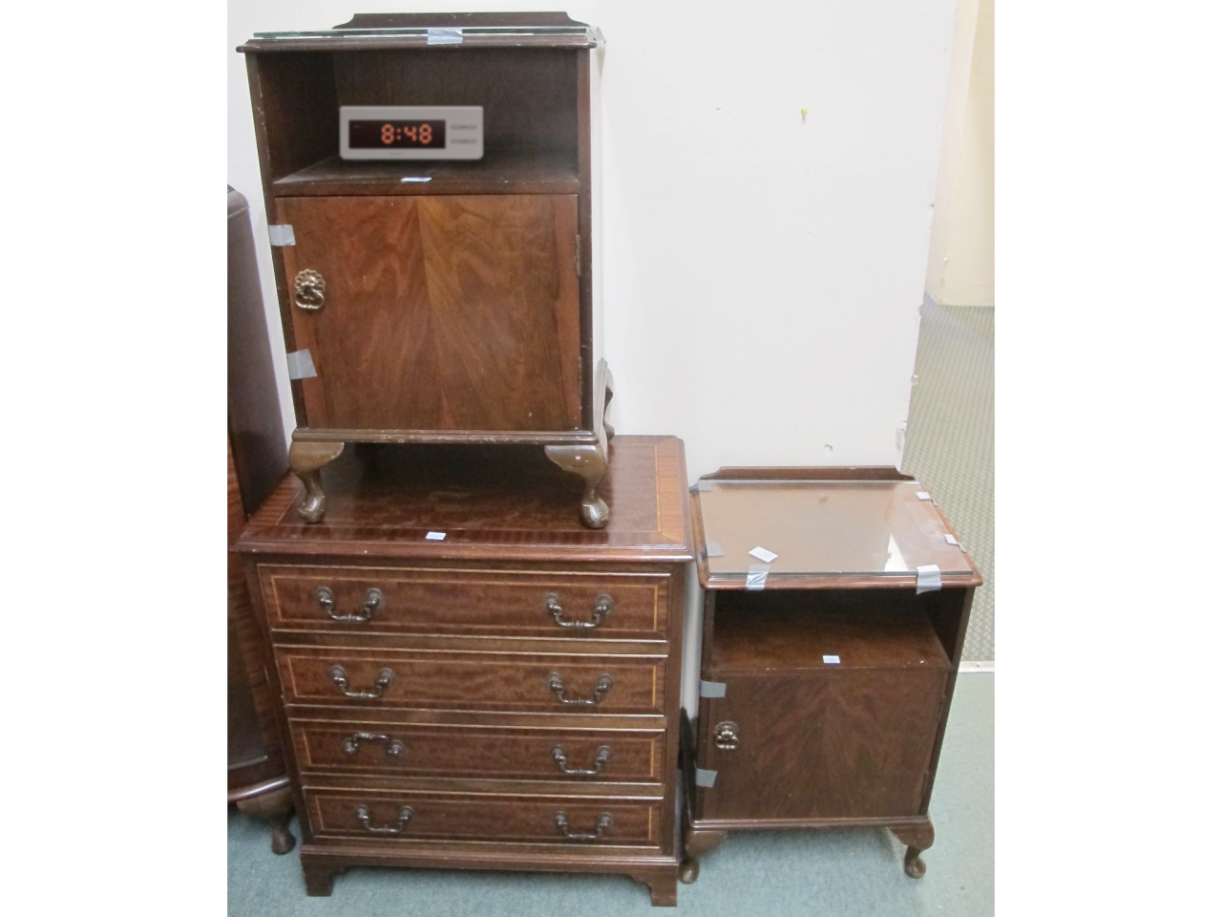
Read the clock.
8:48
